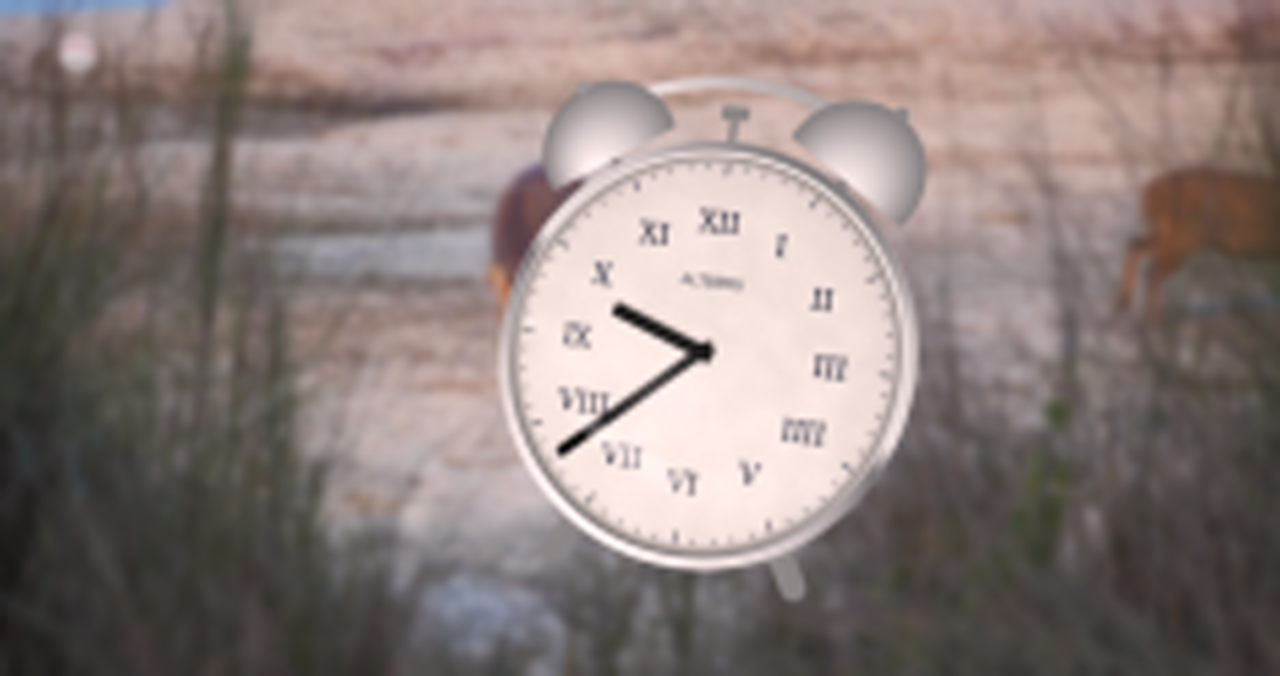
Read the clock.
9:38
